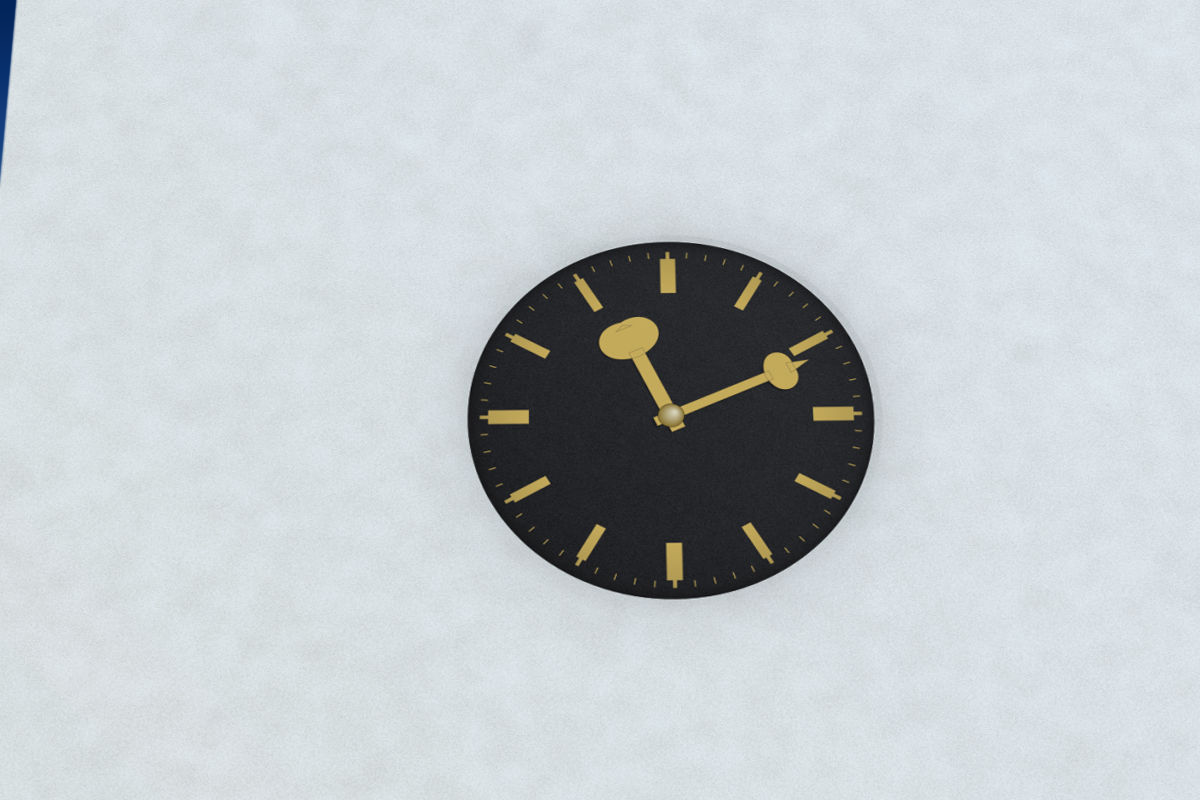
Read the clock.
11:11
